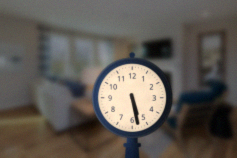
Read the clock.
5:28
